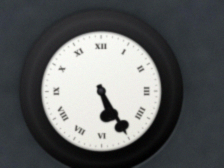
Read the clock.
5:25
